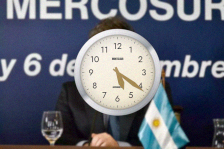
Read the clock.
5:21
